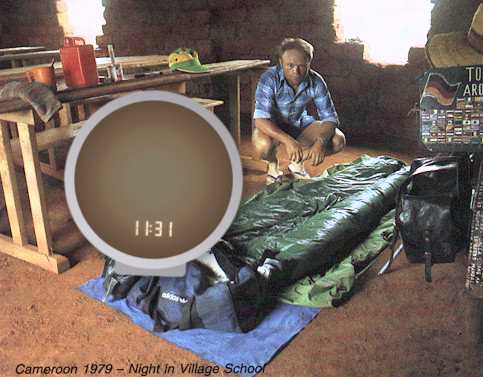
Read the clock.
11:31
